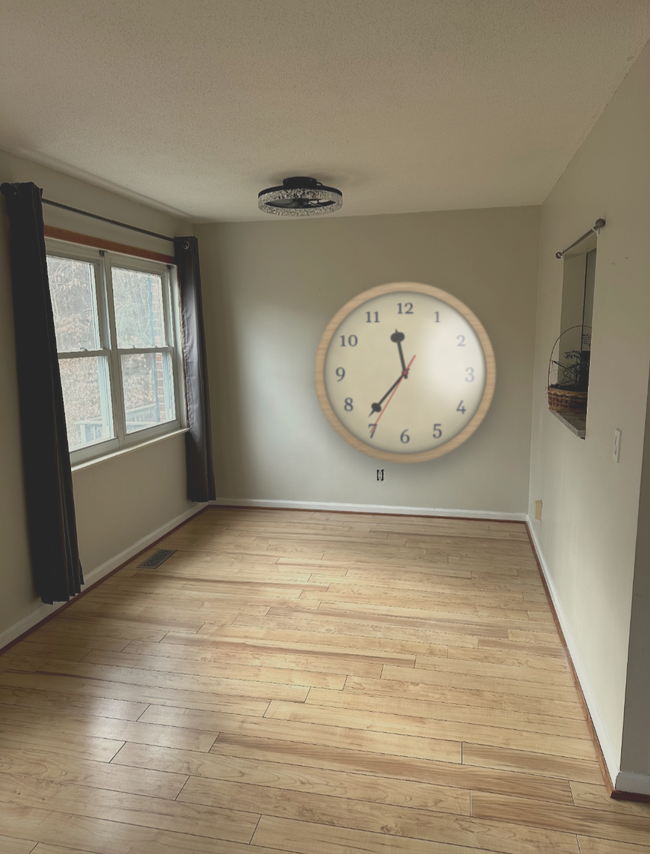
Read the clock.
11:36:35
